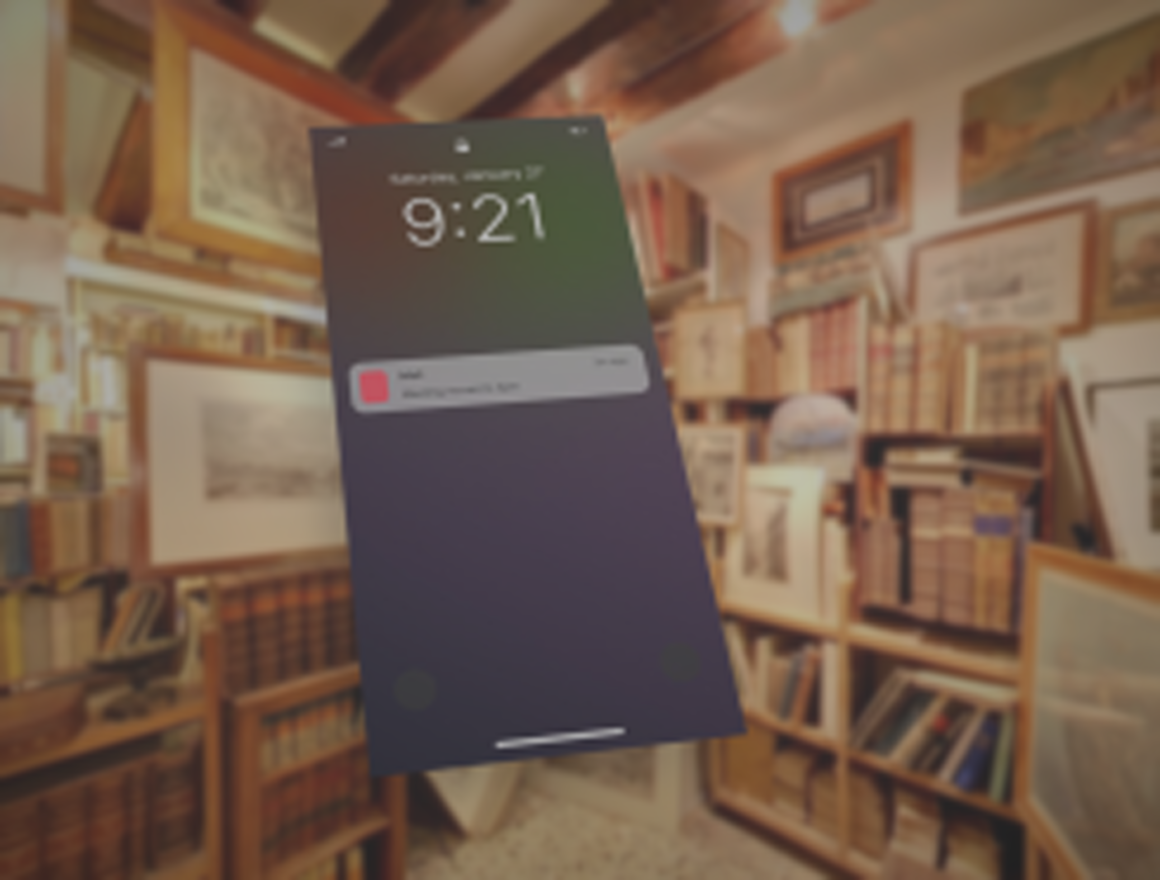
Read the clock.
9:21
